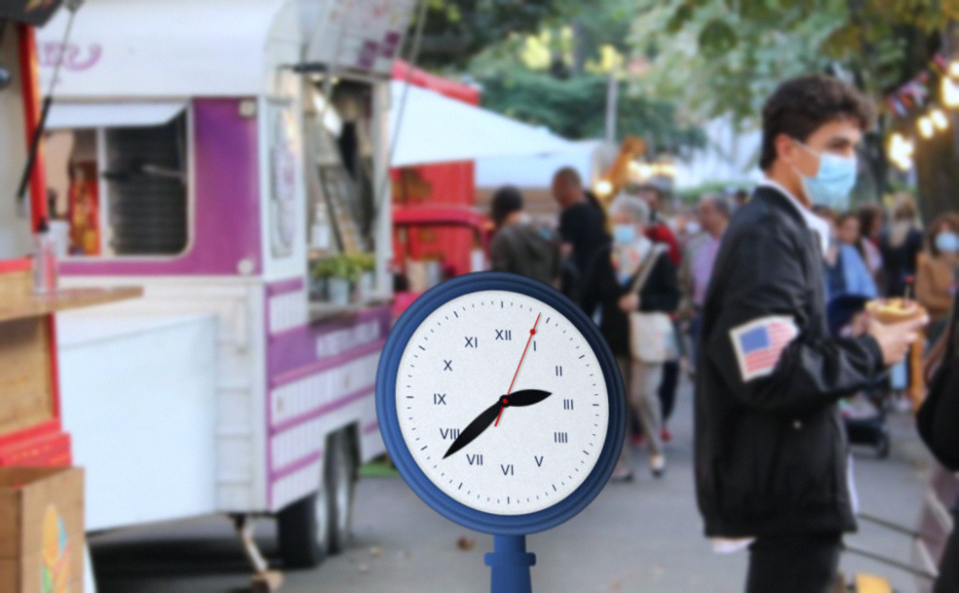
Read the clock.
2:38:04
